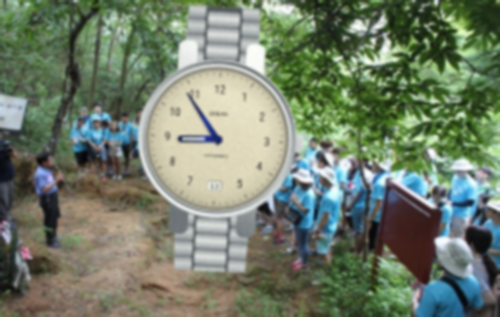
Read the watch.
8:54
